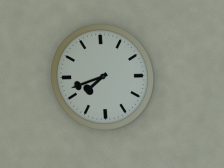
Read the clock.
7:42
